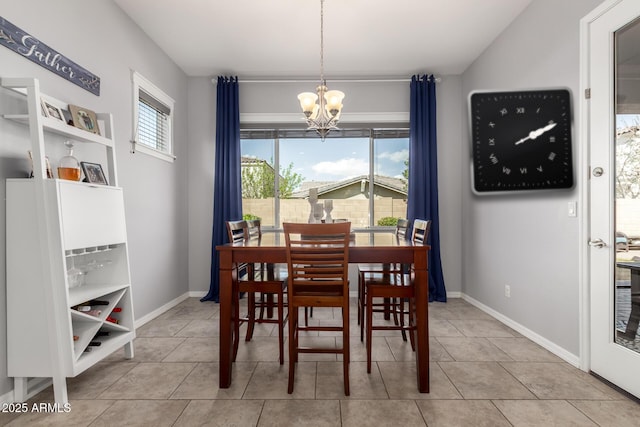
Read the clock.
2:11
